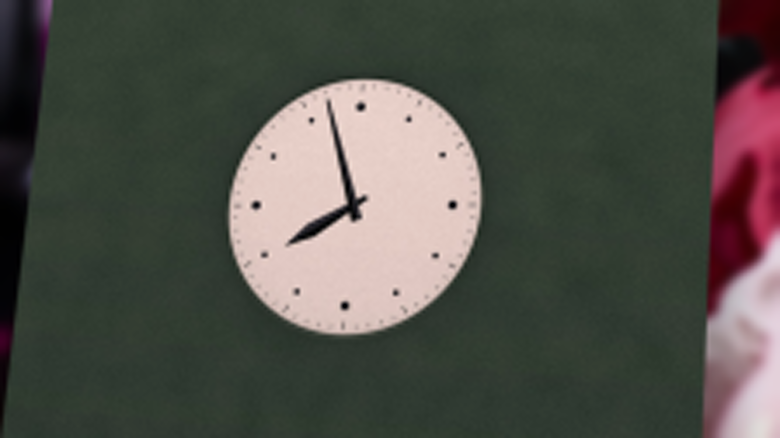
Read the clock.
7:57
